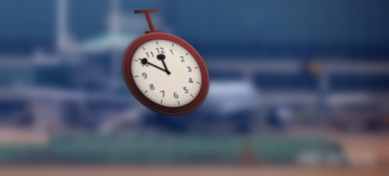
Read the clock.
11:51
